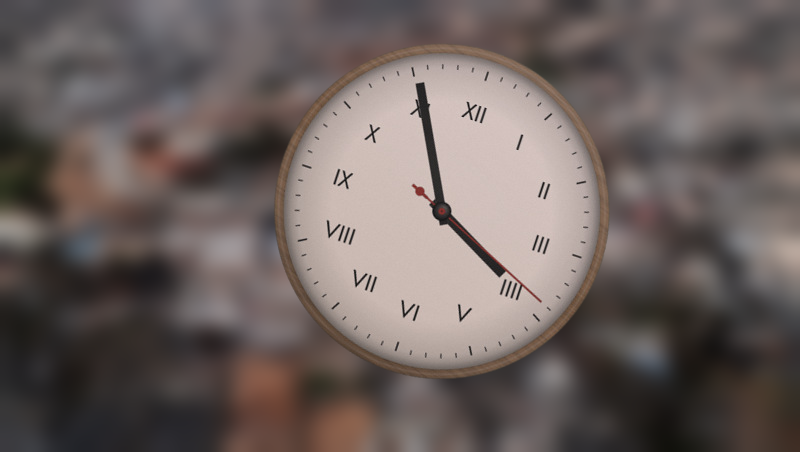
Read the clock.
3:55:19
